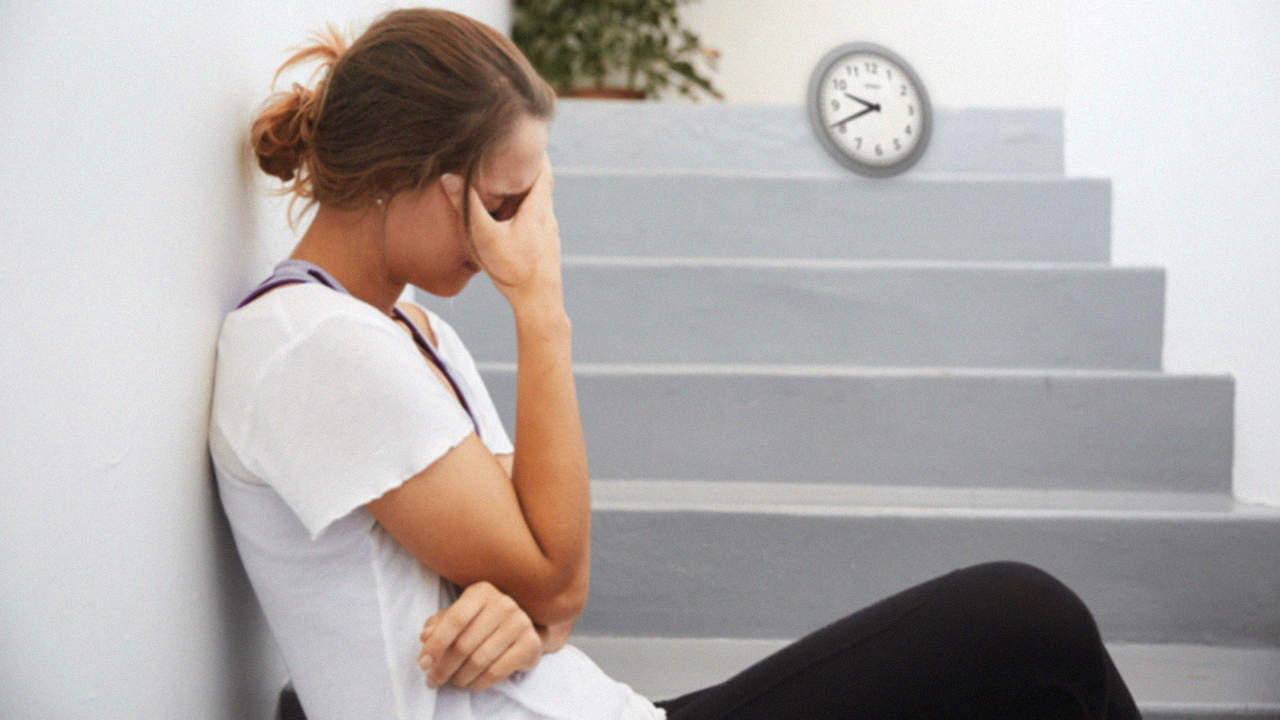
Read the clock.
9:41
